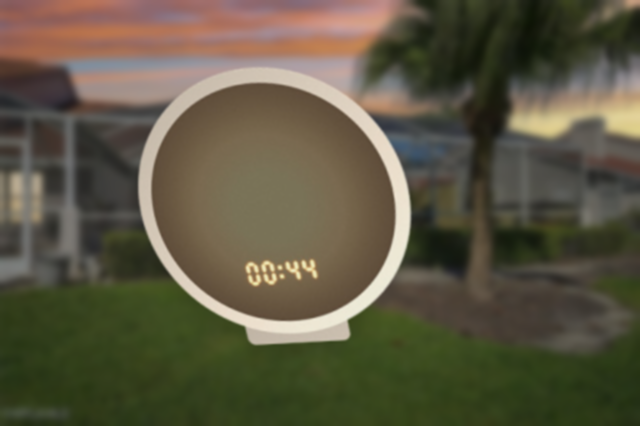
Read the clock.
0:44
